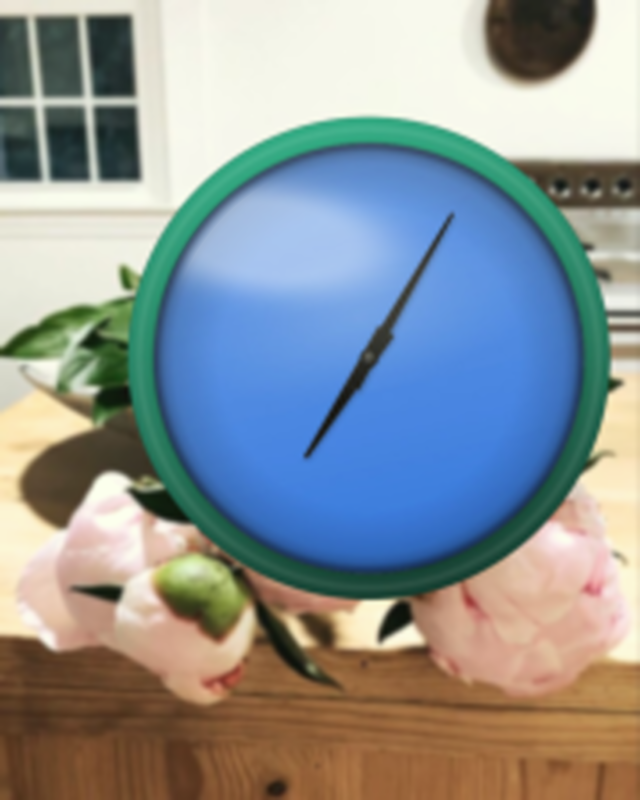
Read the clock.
7:05
